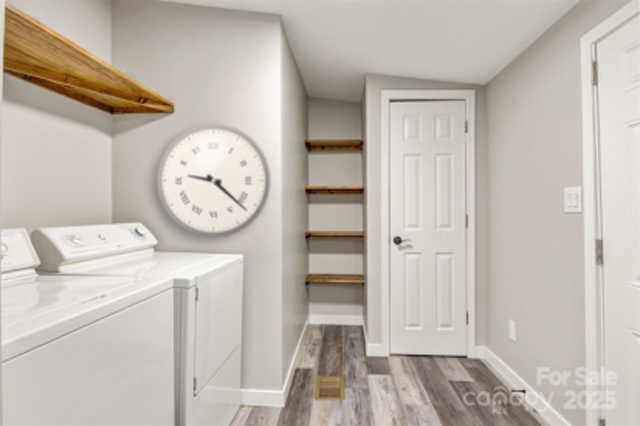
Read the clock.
9:22
